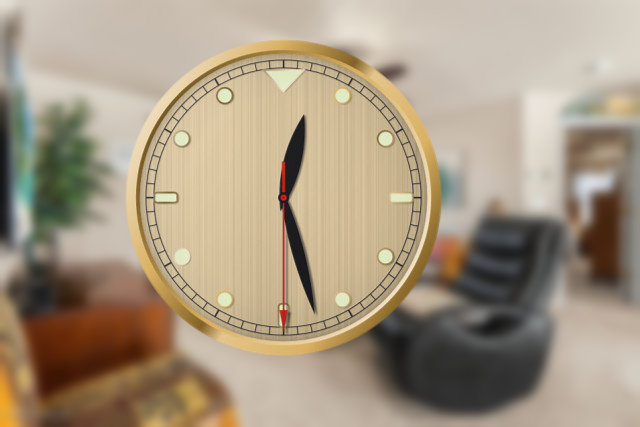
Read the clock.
12:27:30
